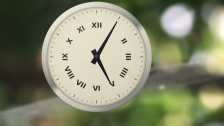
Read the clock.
5:05
